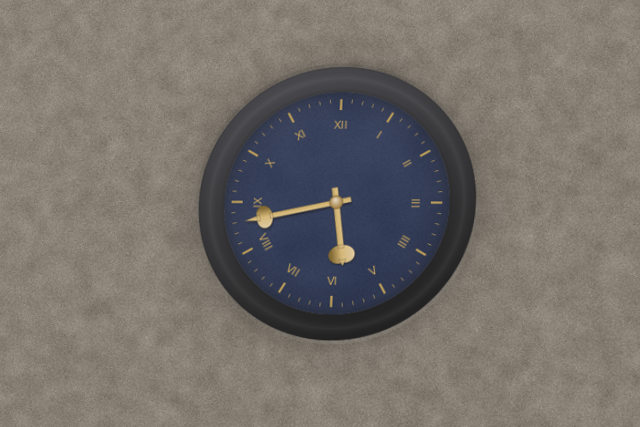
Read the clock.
5:43
